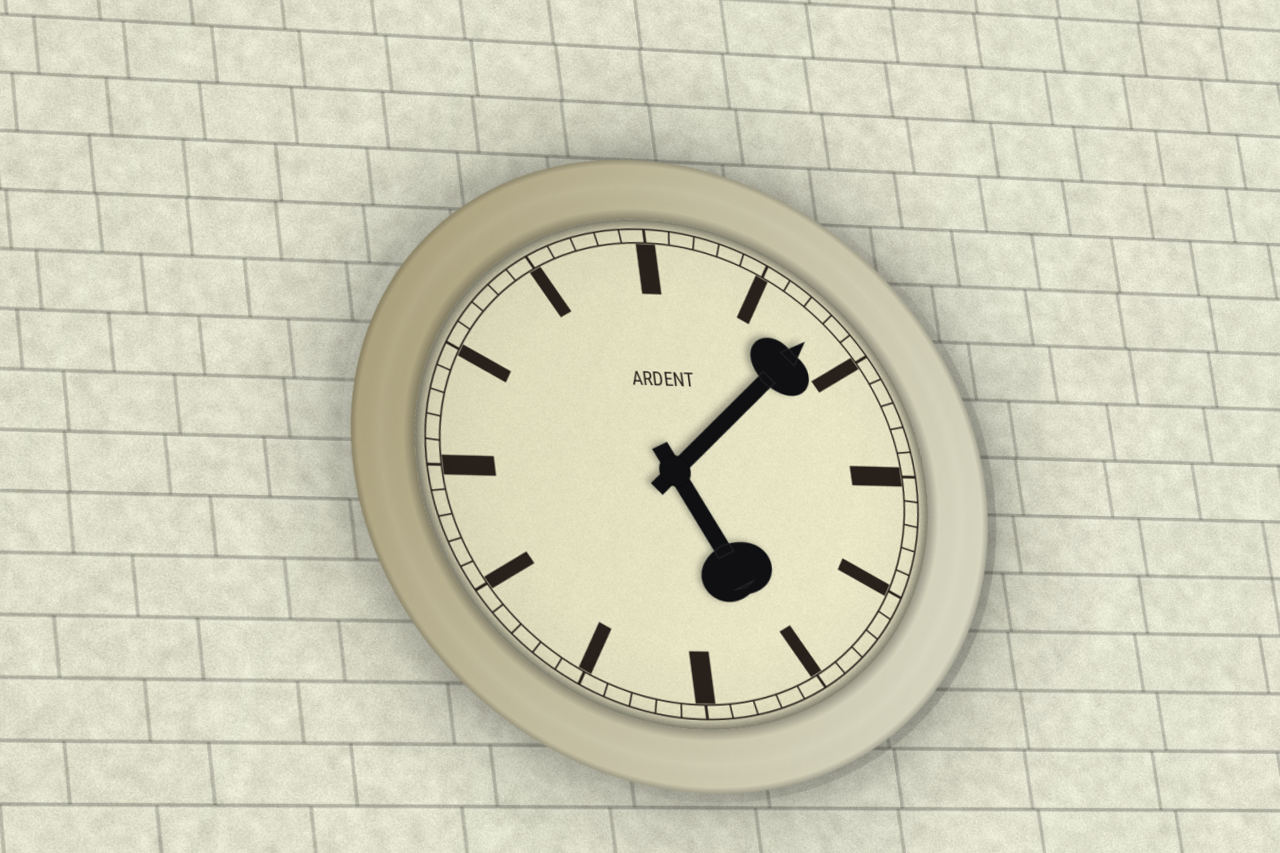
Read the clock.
5:08
